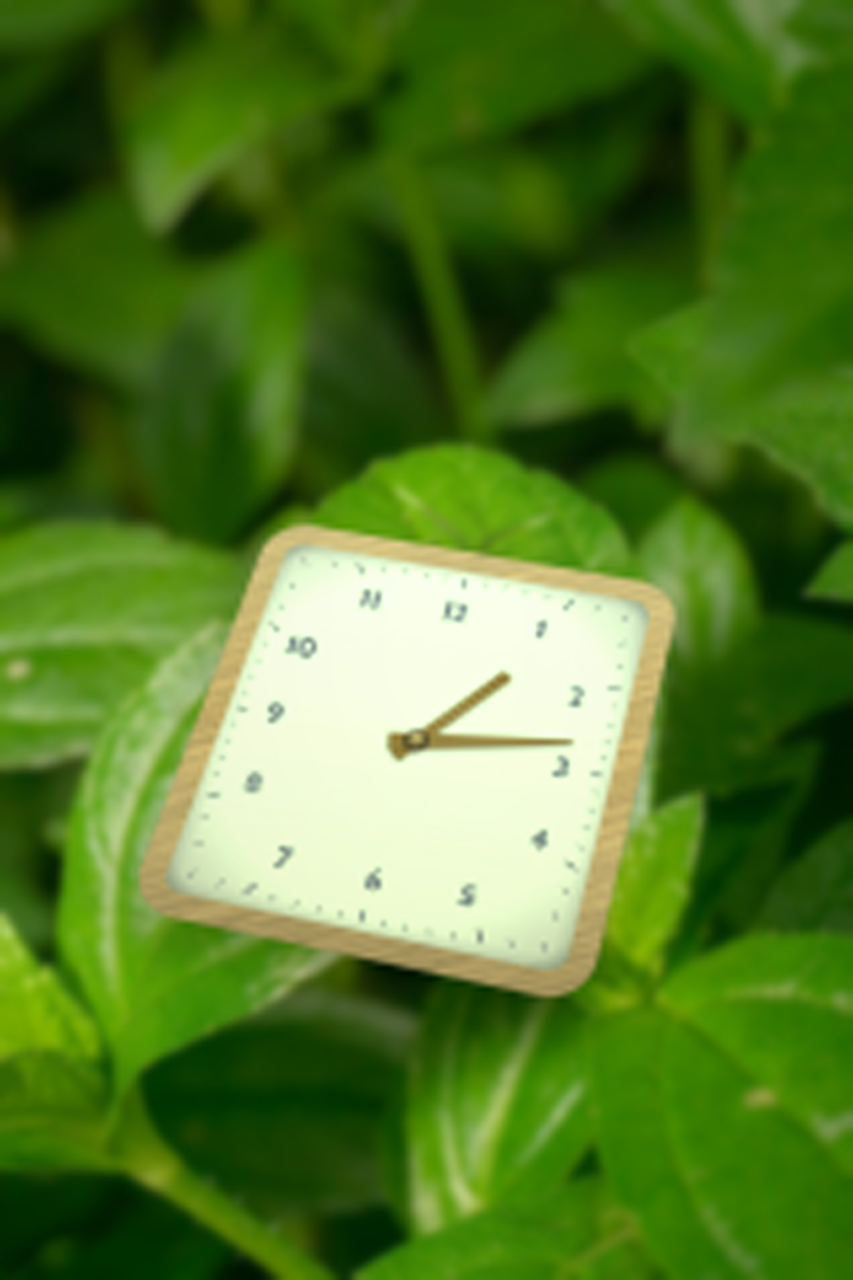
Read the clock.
1:13
